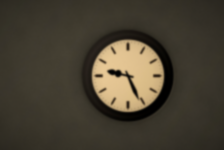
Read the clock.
9:26
